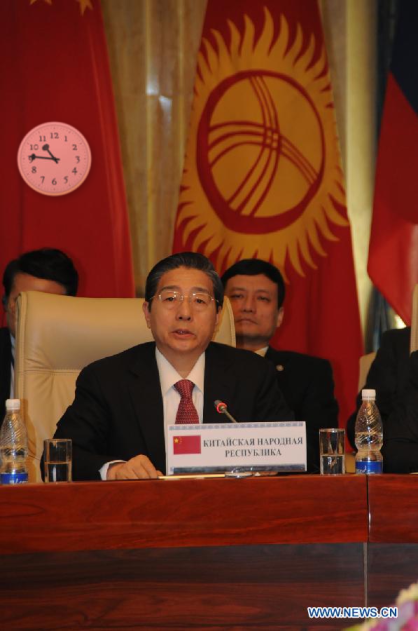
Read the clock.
10:46
